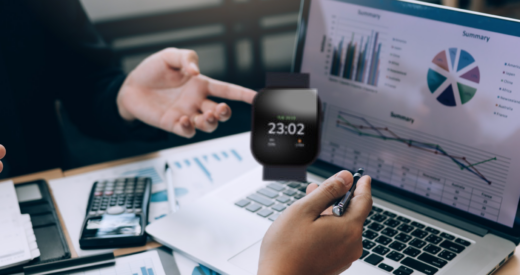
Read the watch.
23:02
